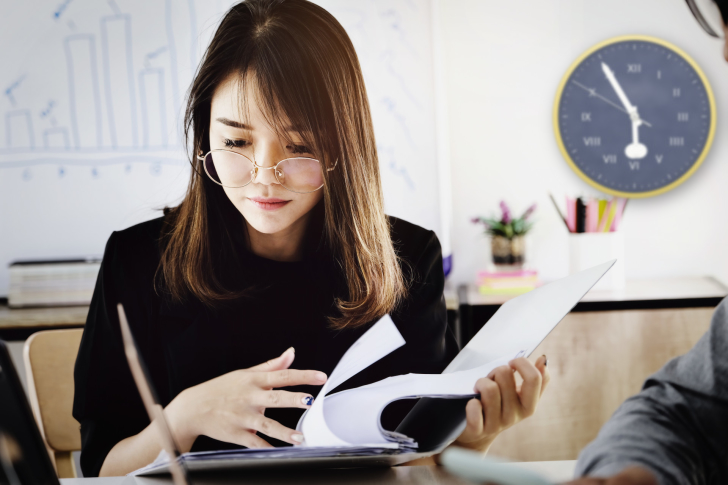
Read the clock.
5:54:50
